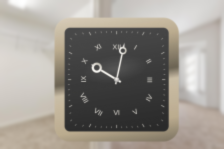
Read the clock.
10:02
